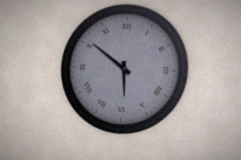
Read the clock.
5:51
